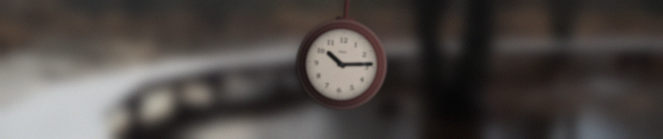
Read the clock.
10:14
